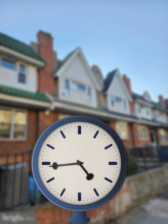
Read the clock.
4:44
